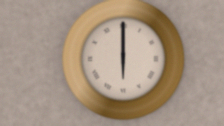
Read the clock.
6:00
